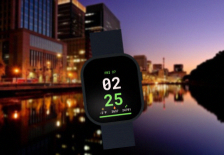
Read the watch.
2:25
